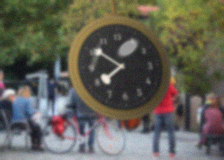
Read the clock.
7:51
